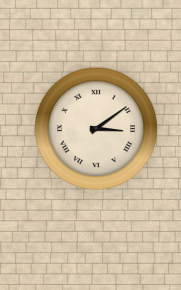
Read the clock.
3:09
